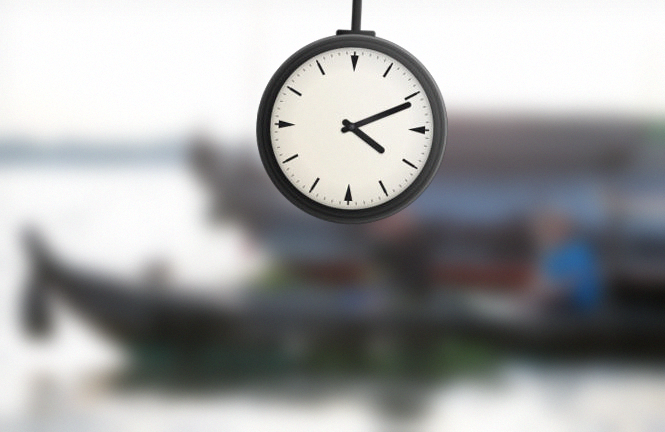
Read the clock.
4:11
